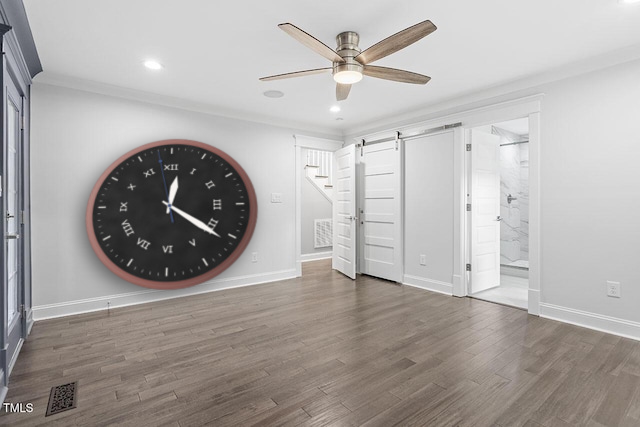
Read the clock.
12:20:58
